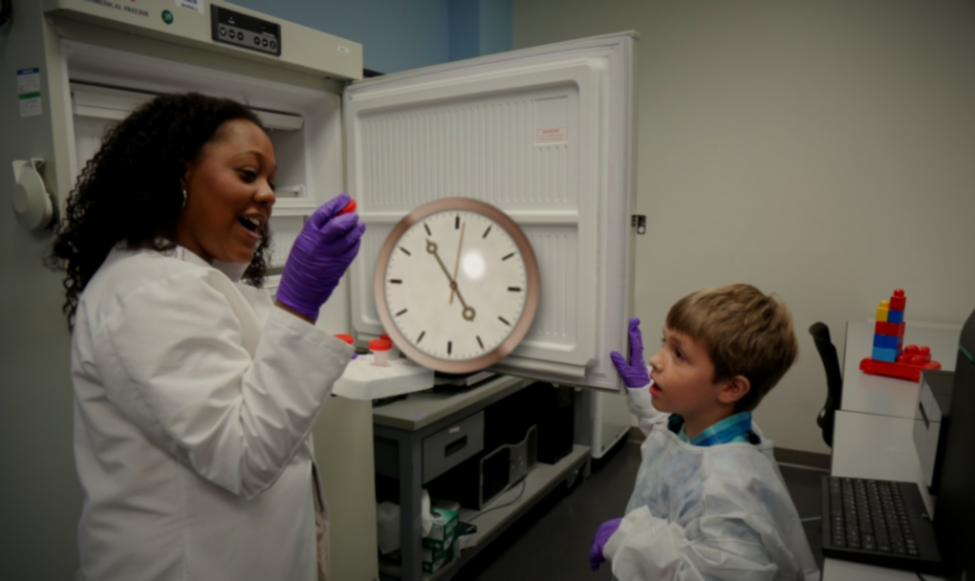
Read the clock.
4:54:01
